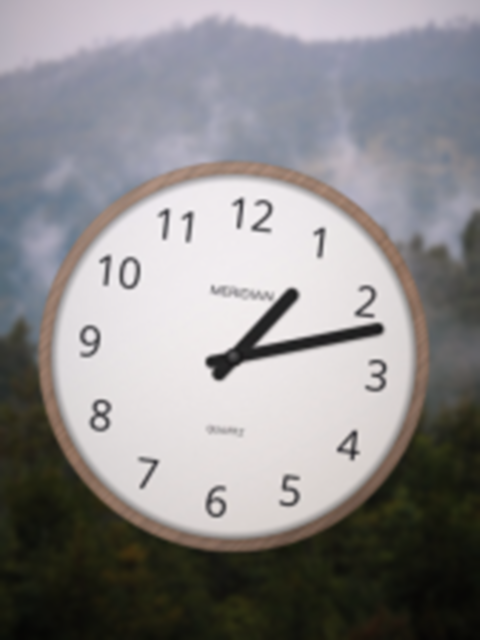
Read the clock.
1:12
